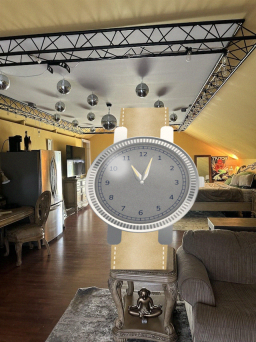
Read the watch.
11:03
